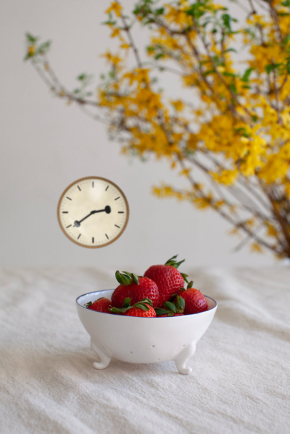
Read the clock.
2:39
